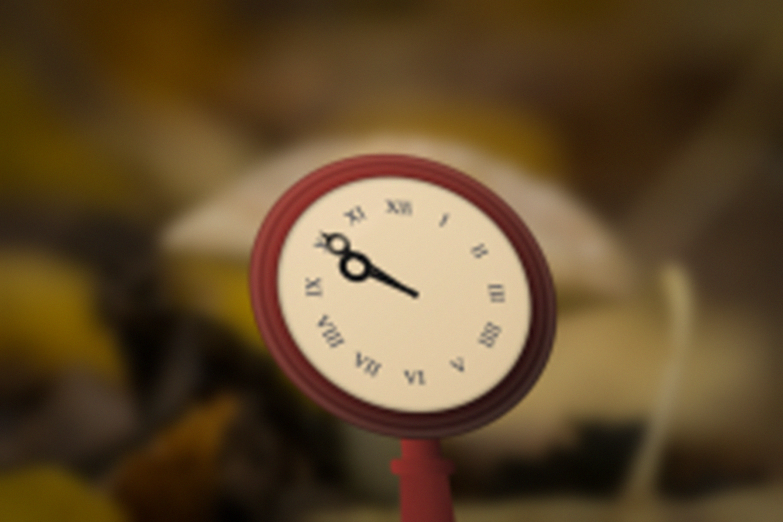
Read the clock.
9:51
